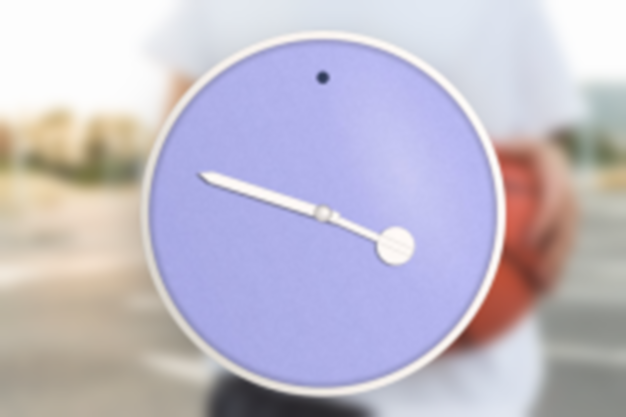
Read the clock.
3:48
